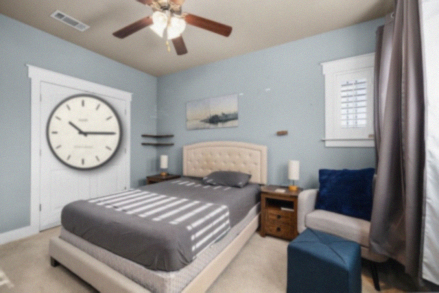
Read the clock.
10:15
